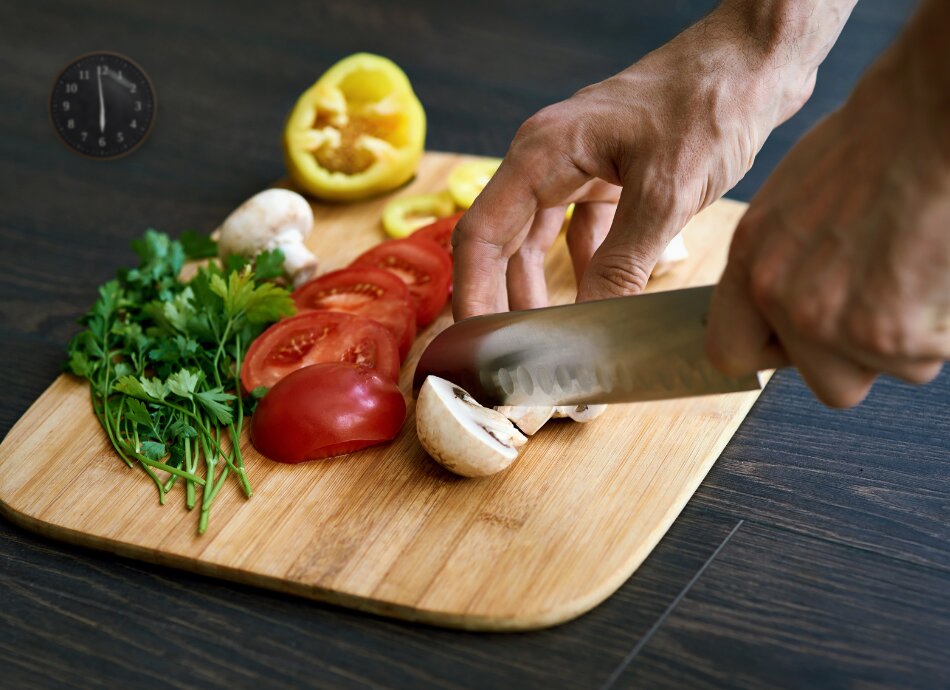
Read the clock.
5:59
